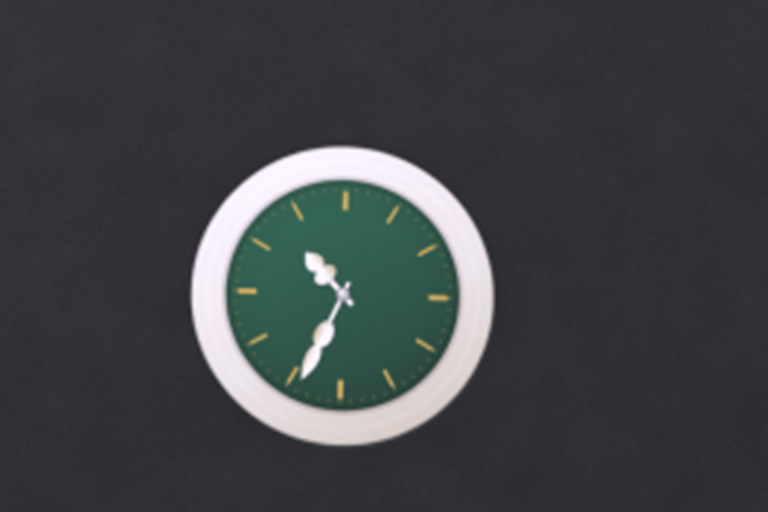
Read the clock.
10:34
